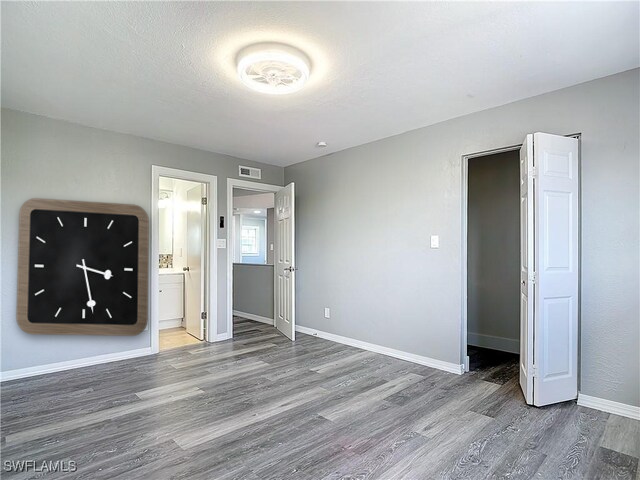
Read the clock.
3:28
